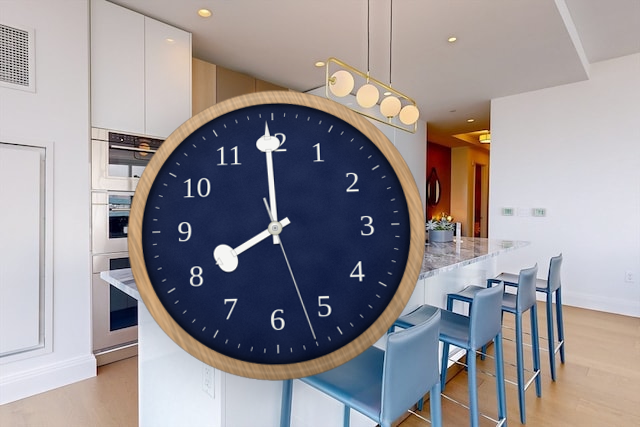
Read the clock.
7:59:27
